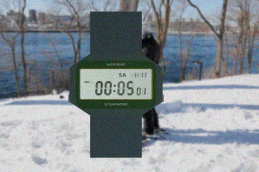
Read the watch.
0:05:01
